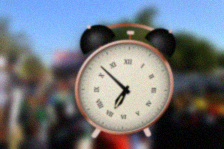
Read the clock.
6:52
